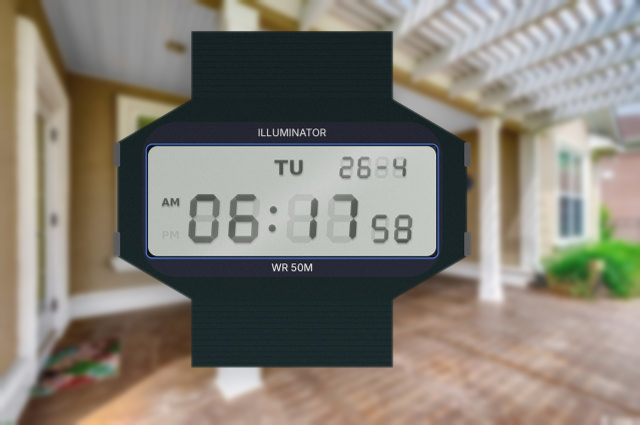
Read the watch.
6:17:58
